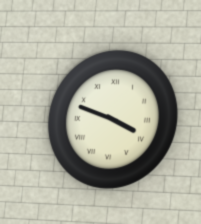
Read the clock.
3:48
